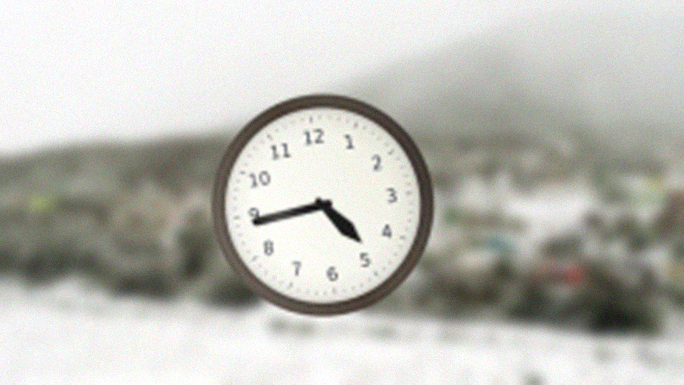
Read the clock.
4:44
